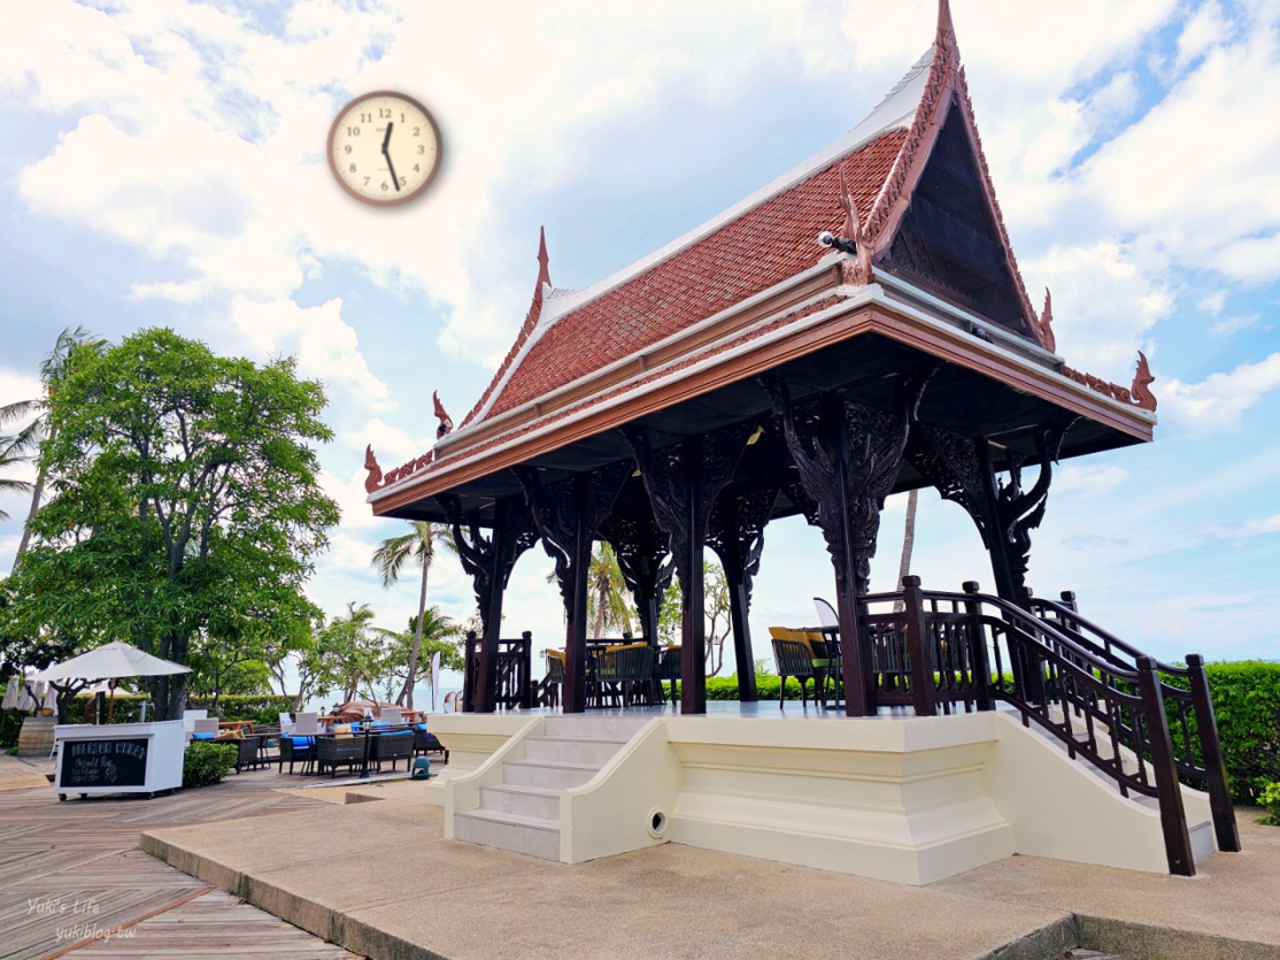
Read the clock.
12:27
